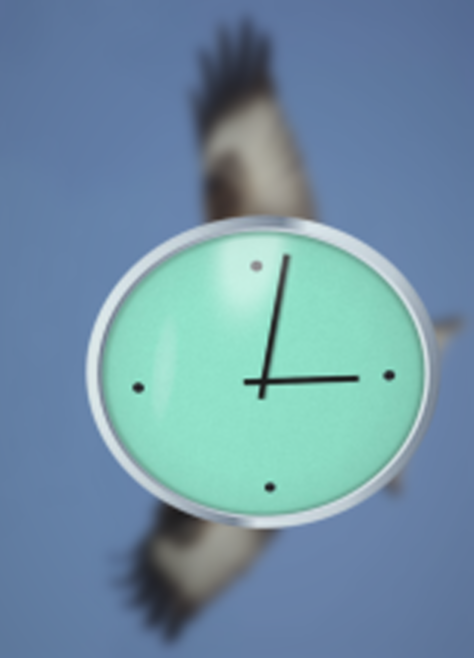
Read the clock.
3:02
